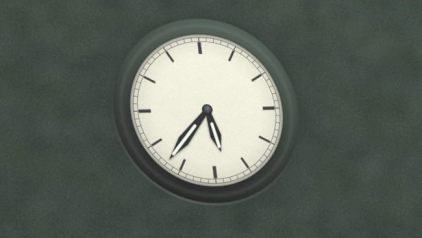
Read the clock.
5:37
